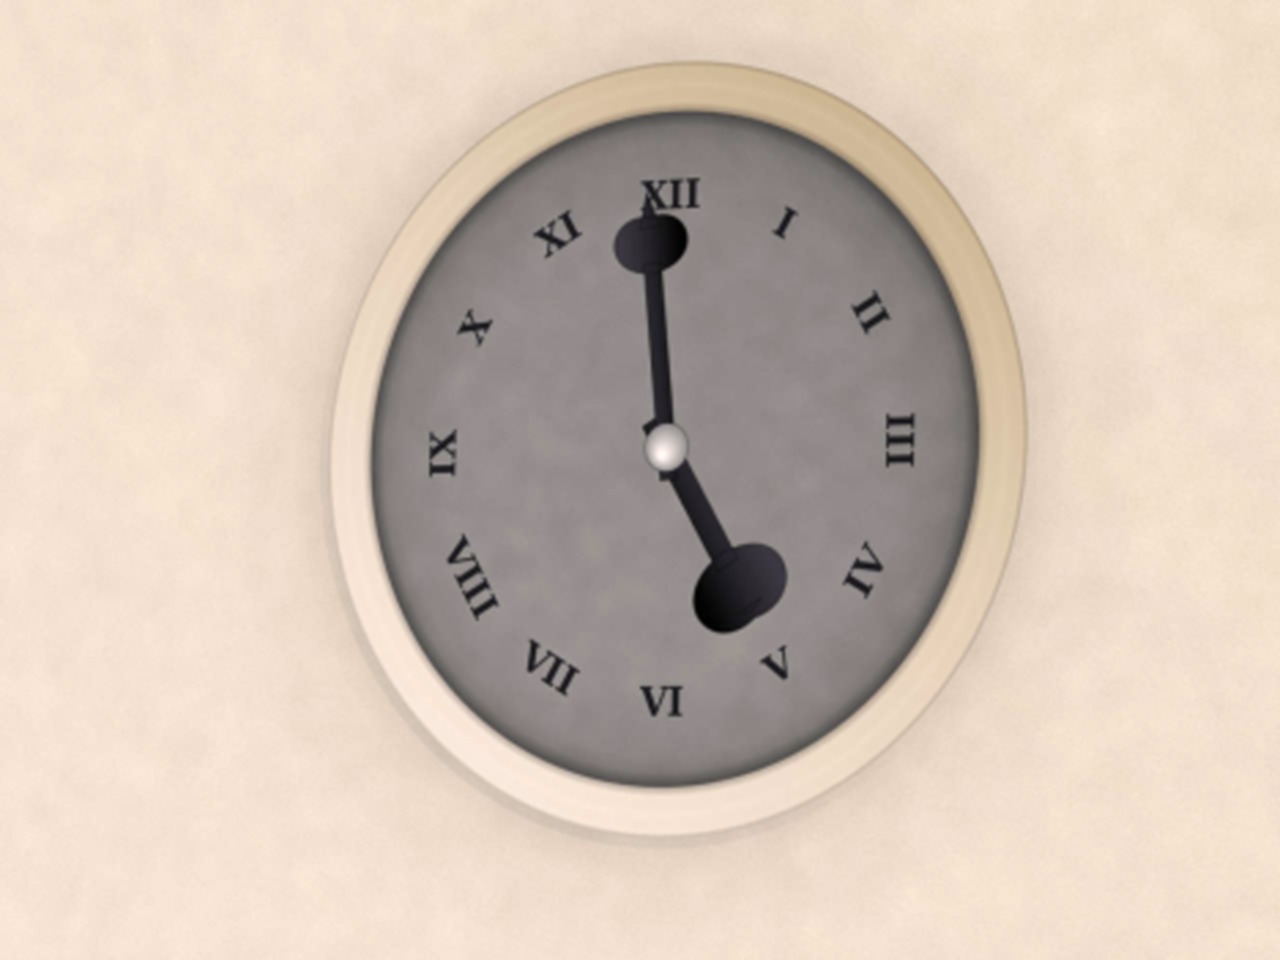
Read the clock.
4:59
